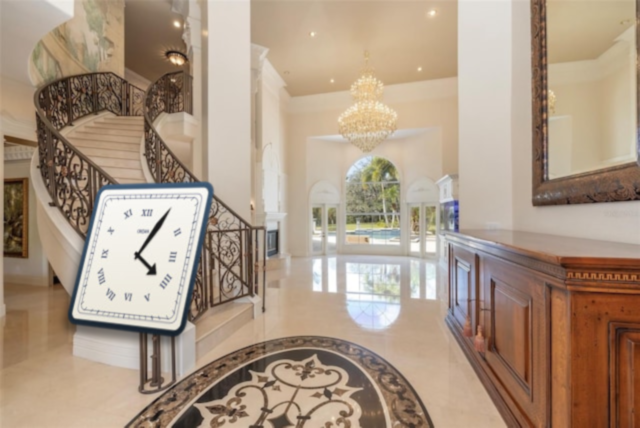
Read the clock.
4:05
